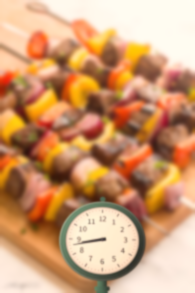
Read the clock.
8:43
